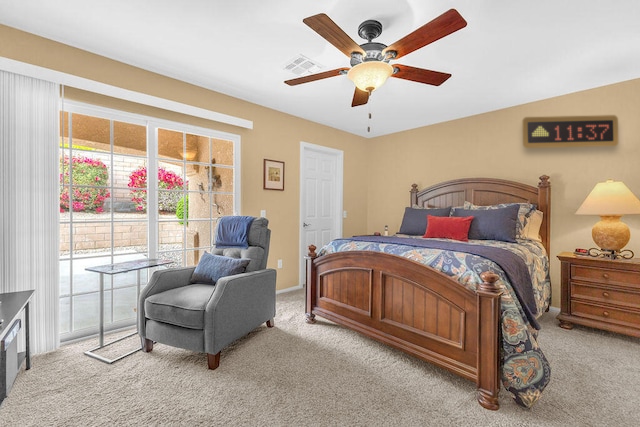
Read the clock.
11:37
